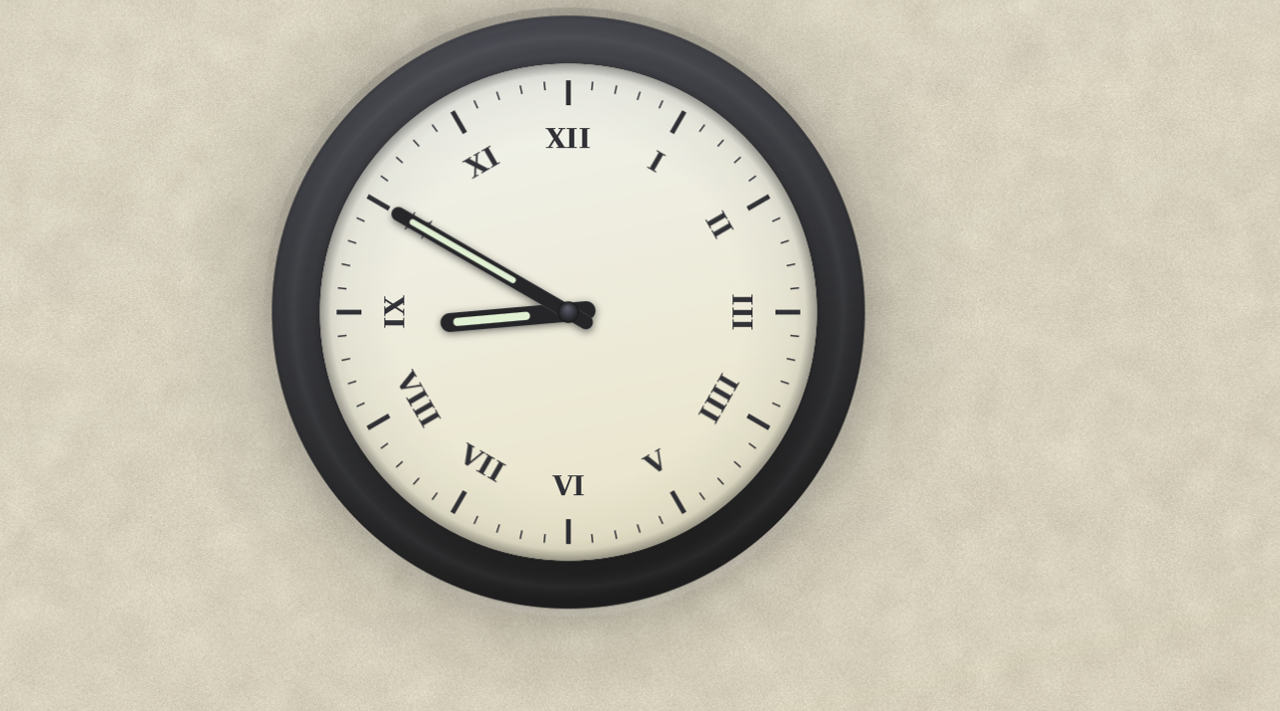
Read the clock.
8:50
